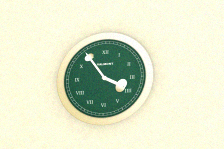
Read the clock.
3:54
